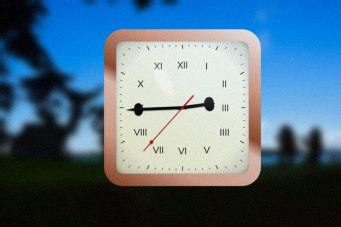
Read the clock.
2:44:37
